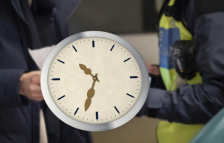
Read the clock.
10:33
